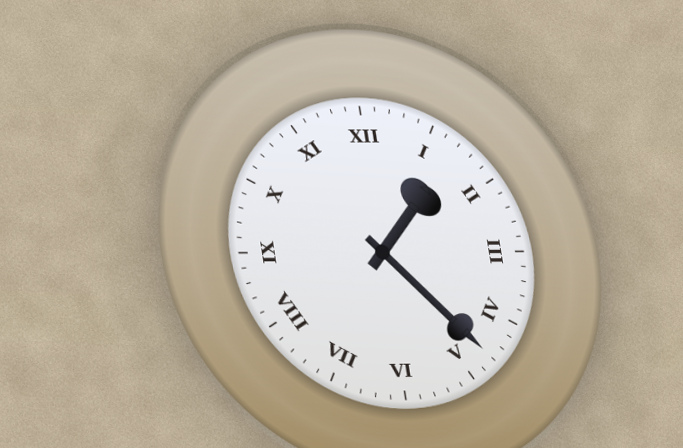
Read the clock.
1:23
